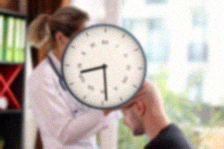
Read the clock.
8:29
